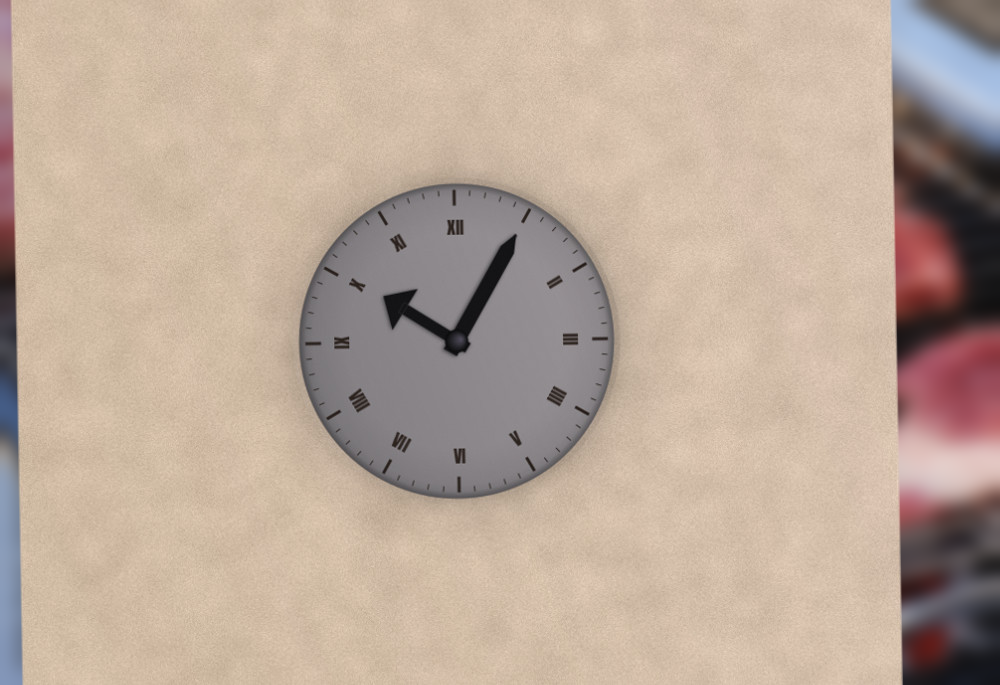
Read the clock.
10:05
